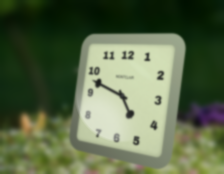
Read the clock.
4:48
